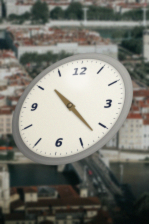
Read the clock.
10:22
